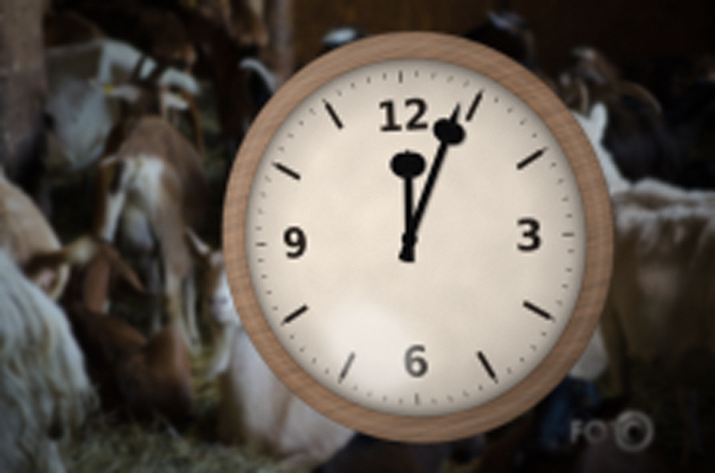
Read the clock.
12:04
